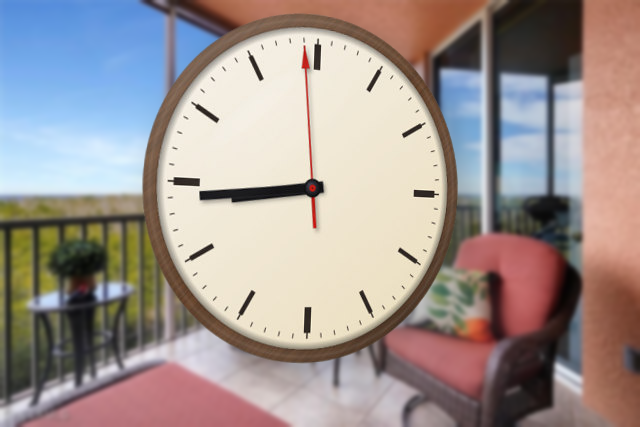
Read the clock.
8:43:59
